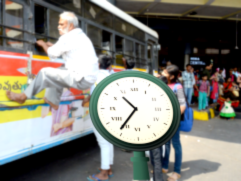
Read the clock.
10:36
